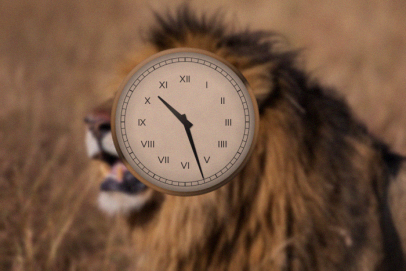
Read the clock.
10:27
